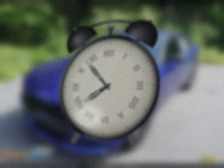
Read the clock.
7:53
